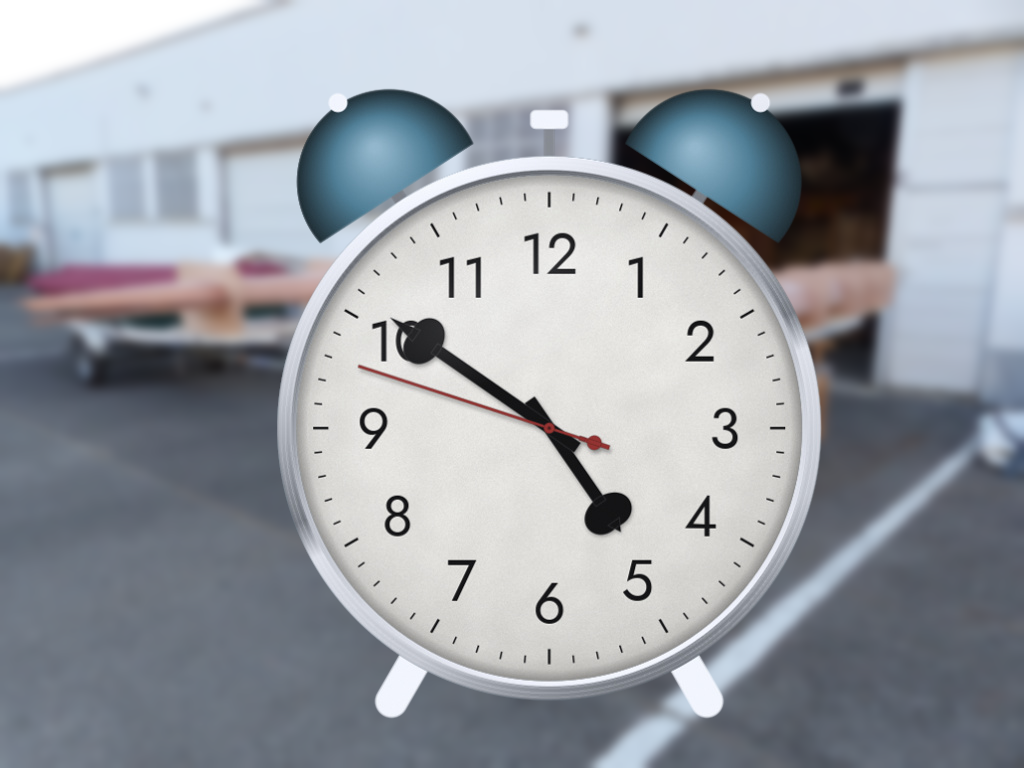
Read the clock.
4:50:48
